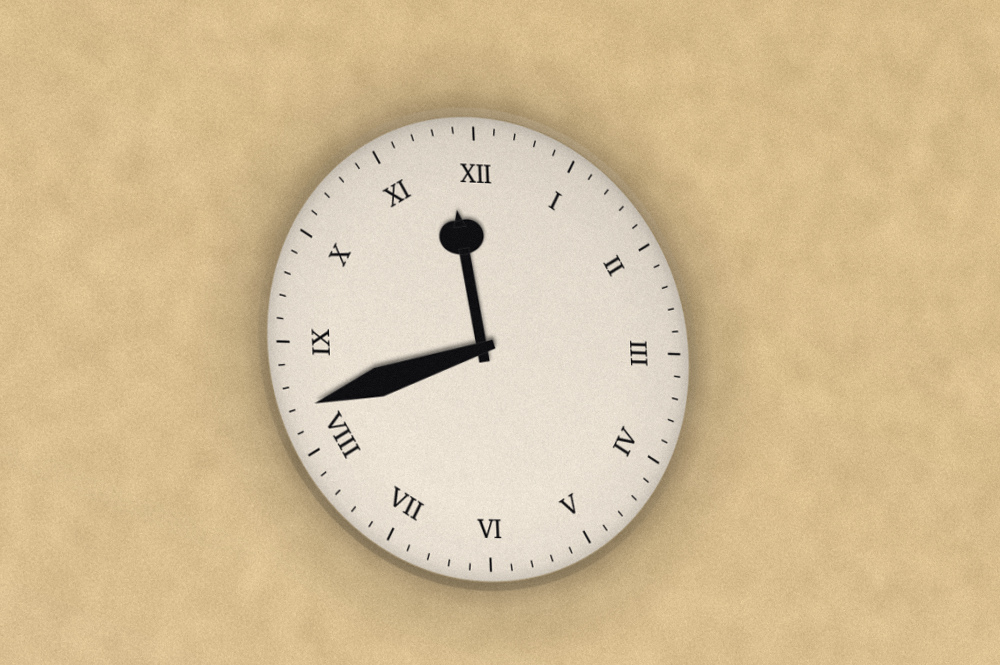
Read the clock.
11:42
